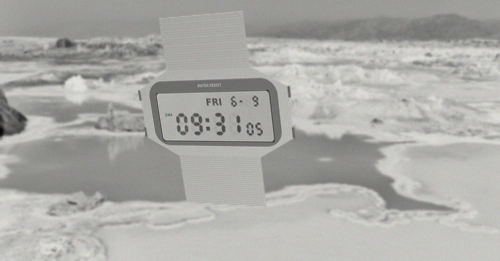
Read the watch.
9:31:05
